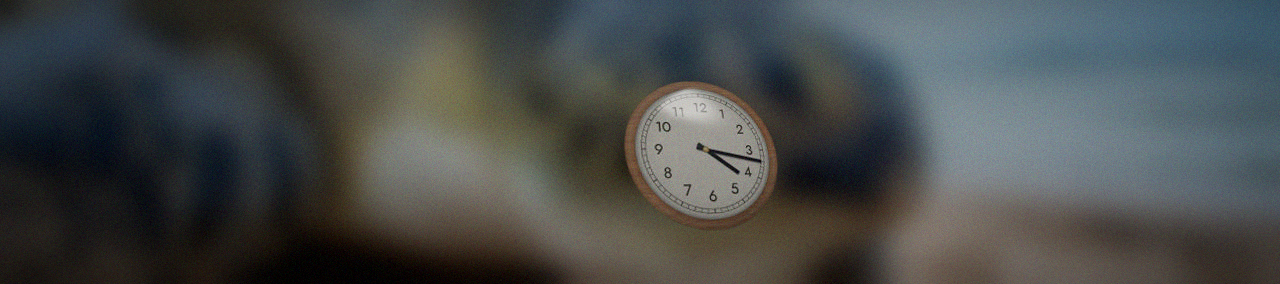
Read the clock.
4:17
